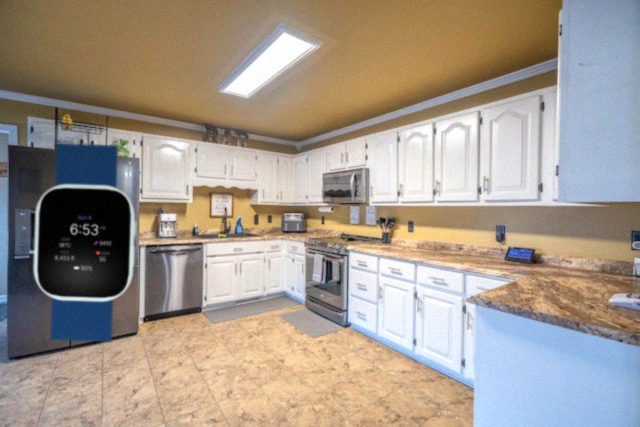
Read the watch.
6:53
